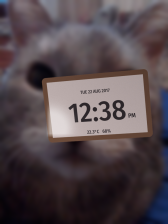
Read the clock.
12:38
